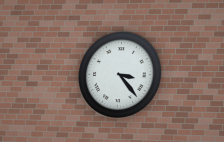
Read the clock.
3:23
